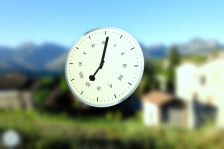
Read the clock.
7:01
